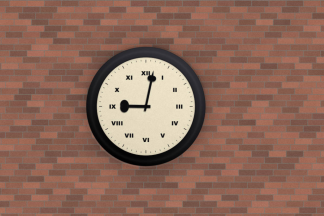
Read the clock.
9:02
